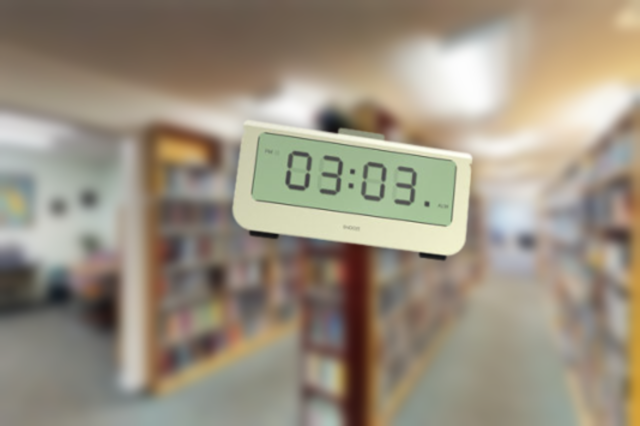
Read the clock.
3:03
